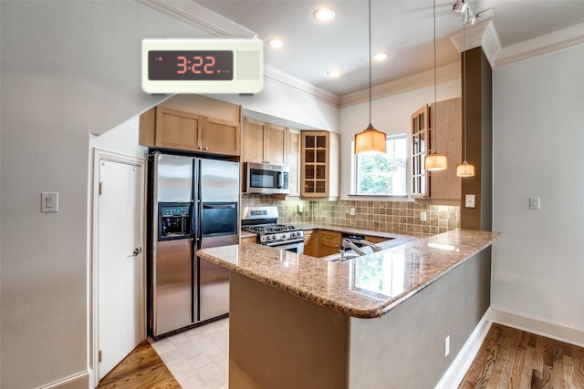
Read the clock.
3:22
